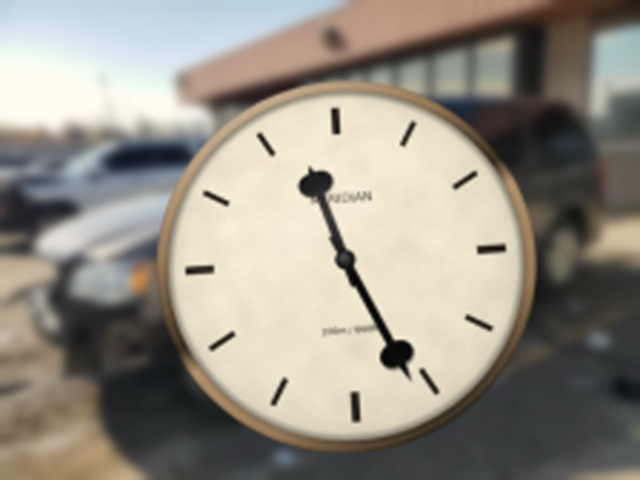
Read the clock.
11:26
